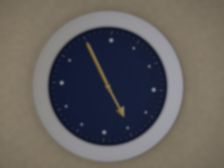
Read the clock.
4:55
